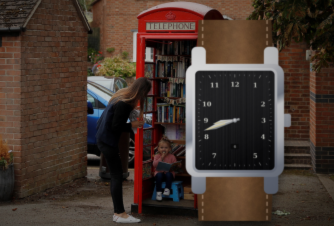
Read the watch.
8:42
